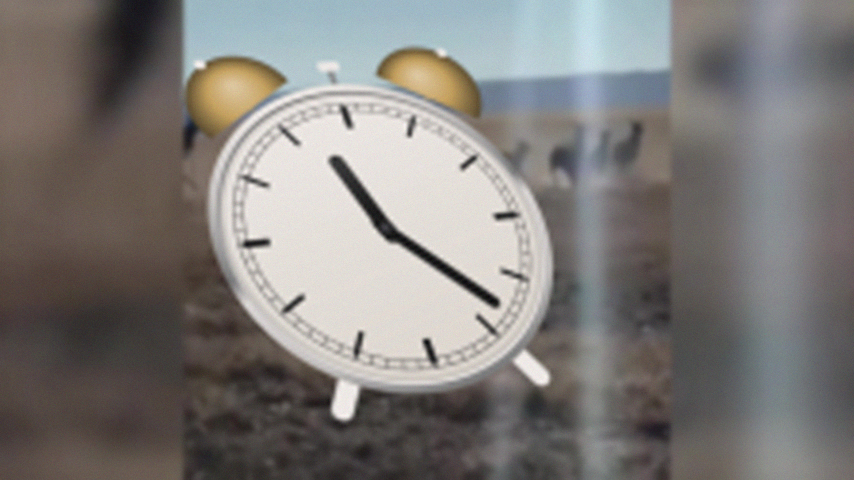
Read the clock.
11:23
